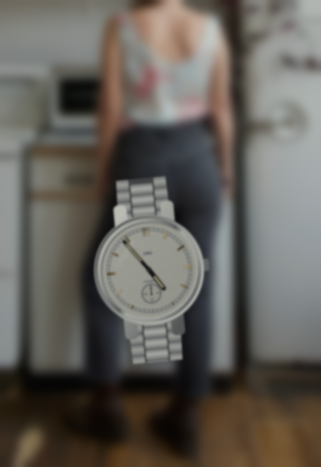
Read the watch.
4:54
